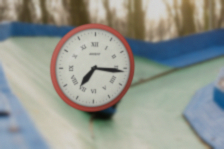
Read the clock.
7:16
